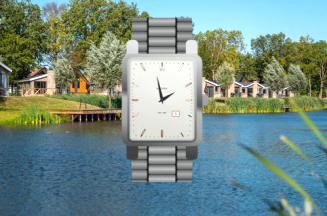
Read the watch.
1:58
